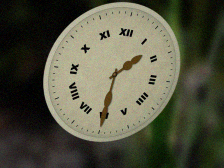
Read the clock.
1:30
